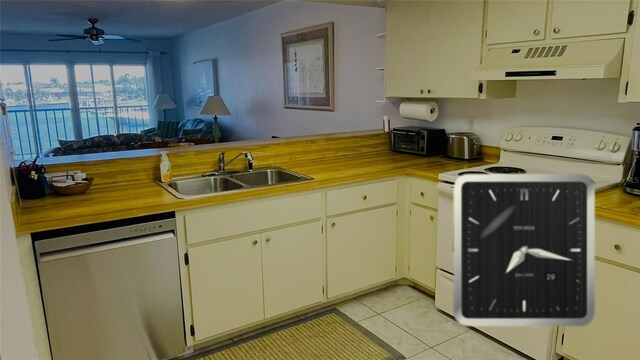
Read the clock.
7:17
